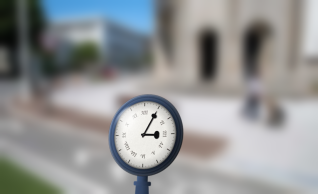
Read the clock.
3:05
